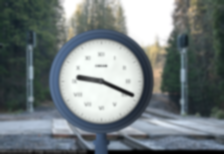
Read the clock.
9:19
